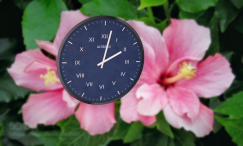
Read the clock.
2:02
